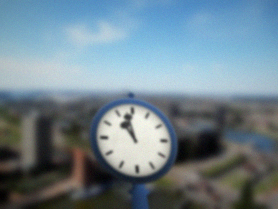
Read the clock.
10:58
